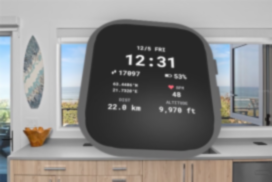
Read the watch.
12:31
